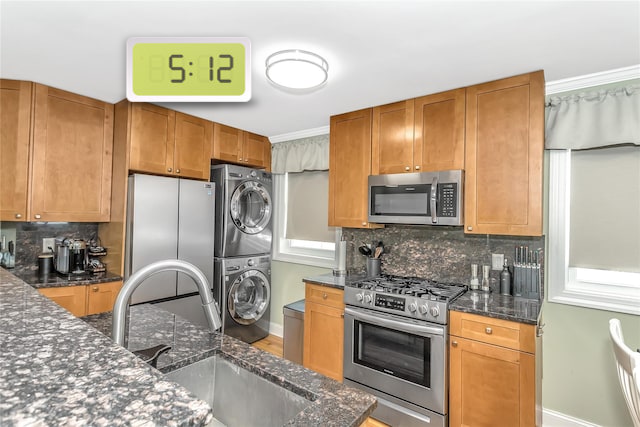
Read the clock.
5:12
